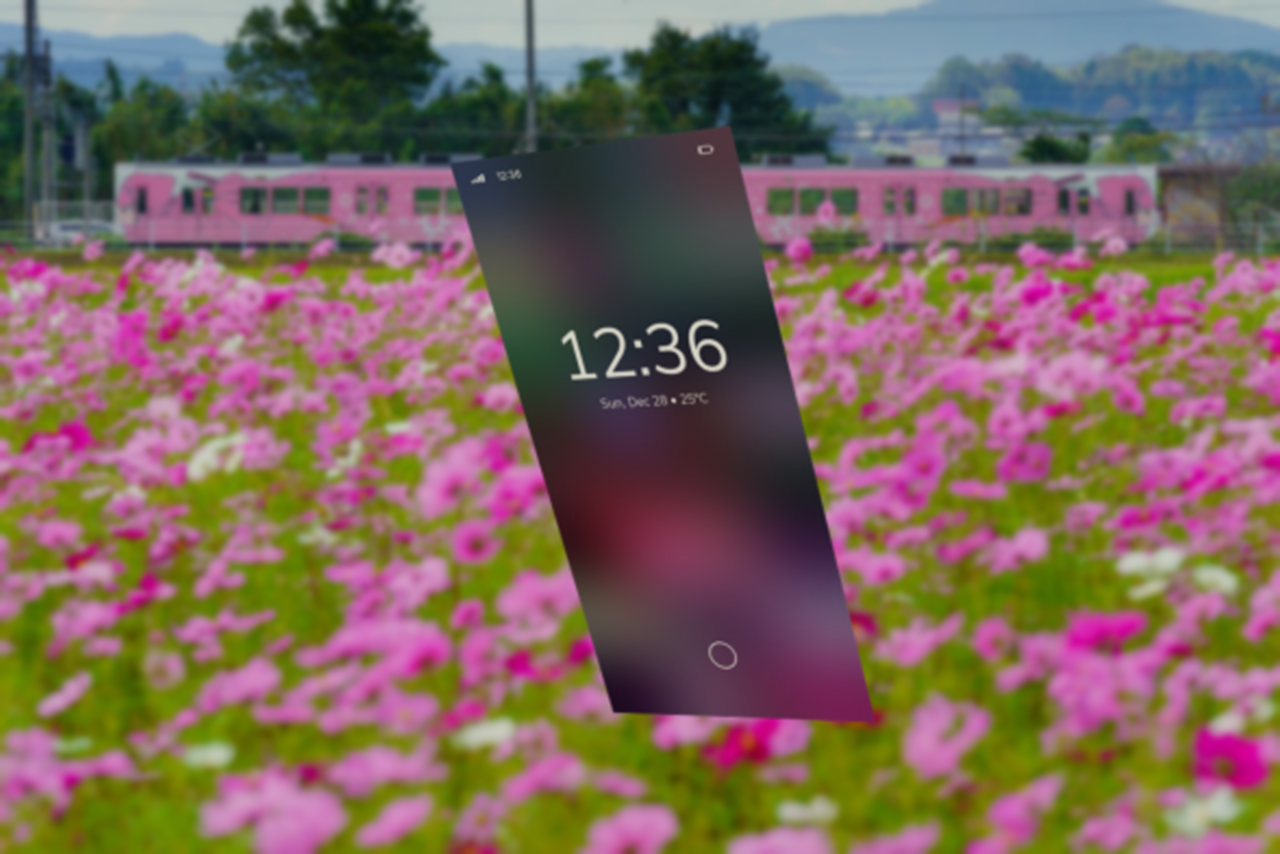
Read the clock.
12:36
